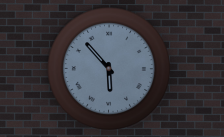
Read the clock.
5:53
